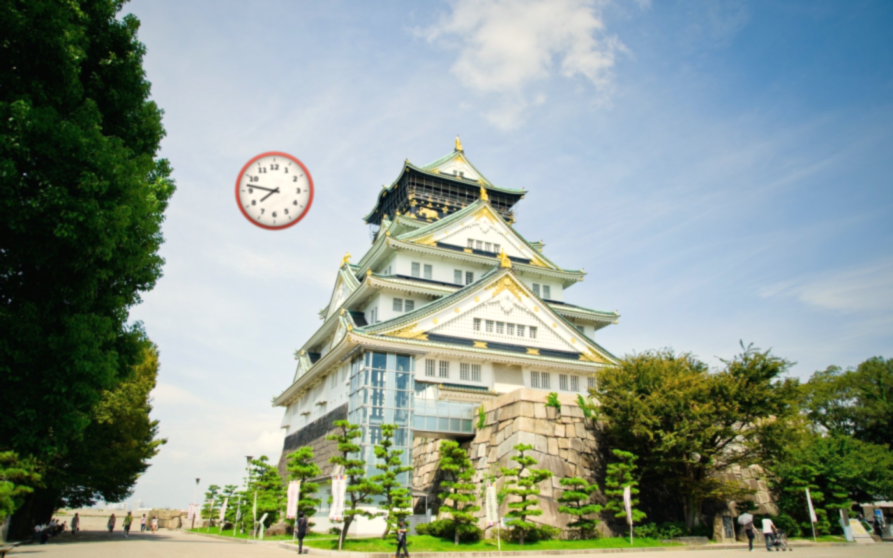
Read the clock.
7:47
